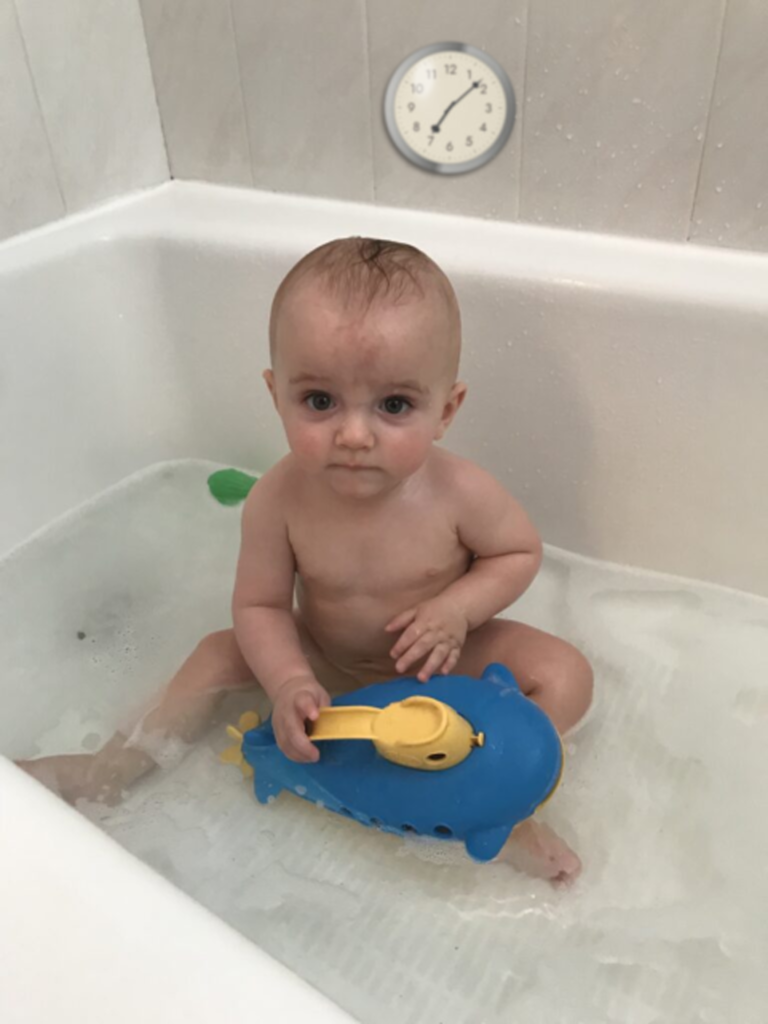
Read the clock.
7:08
